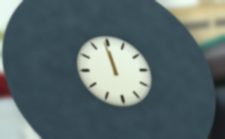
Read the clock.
11:59
